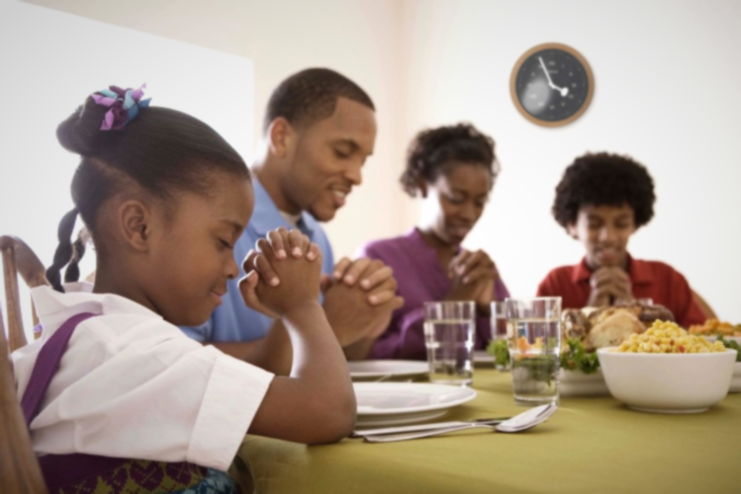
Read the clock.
3:56
